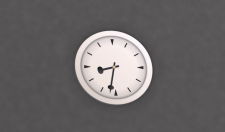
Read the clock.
8:32
